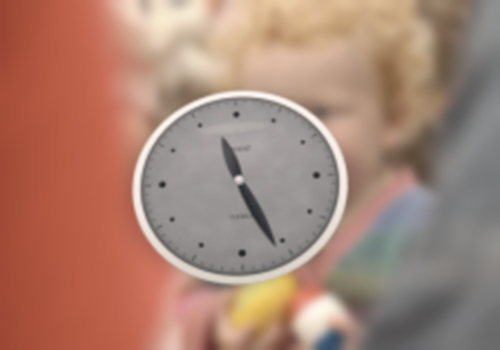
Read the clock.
11:26
